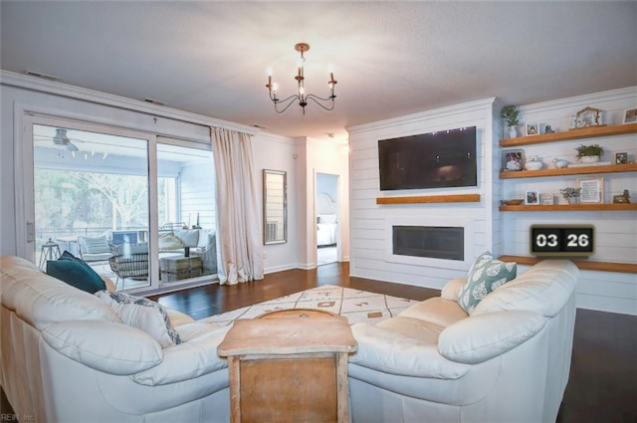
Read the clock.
3:26
